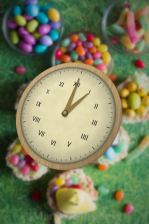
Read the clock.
1:00
